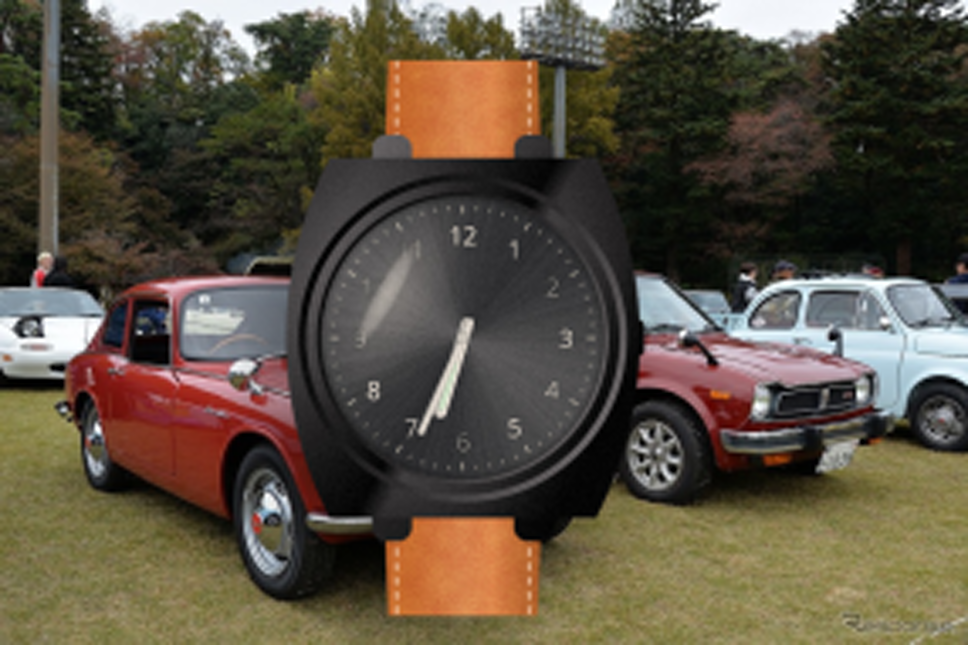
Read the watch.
6:34
